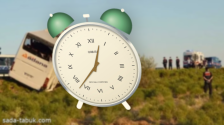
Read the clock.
12:37
